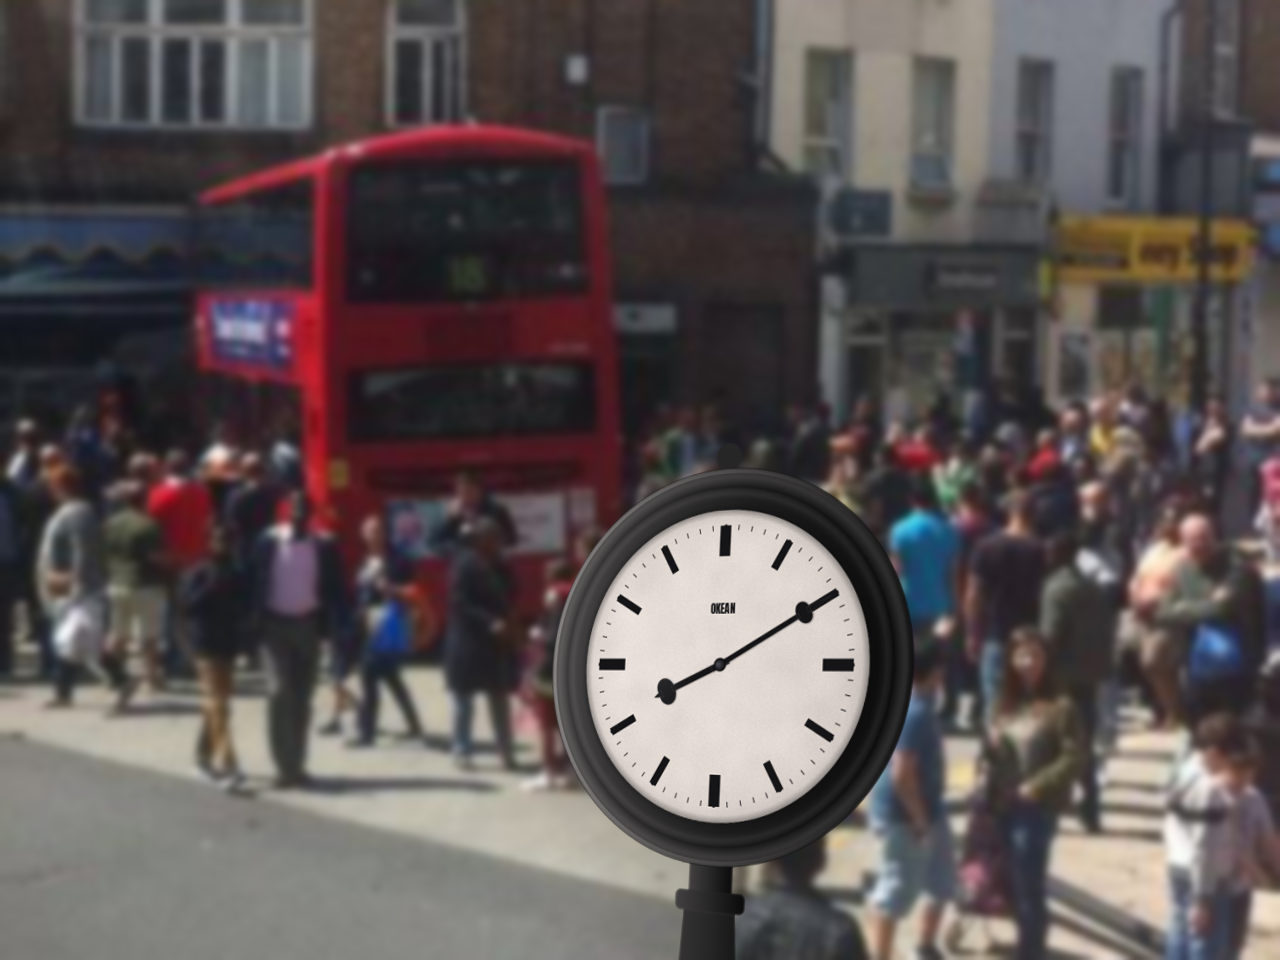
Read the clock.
8:10
